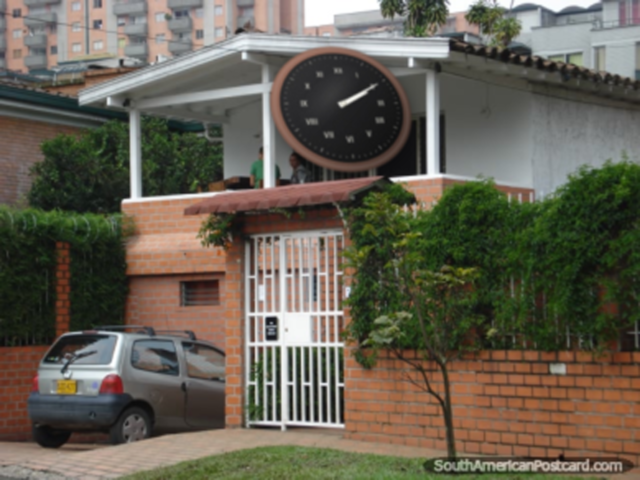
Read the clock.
2:10
